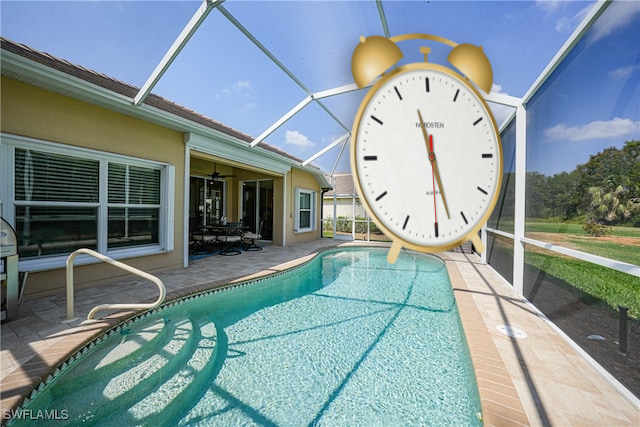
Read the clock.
11:27:30
